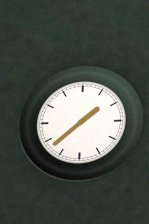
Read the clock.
1:38
